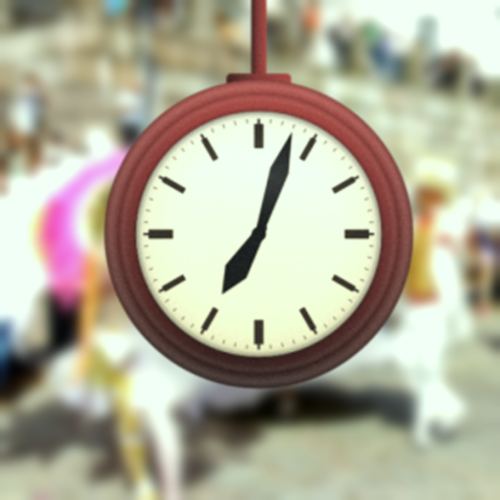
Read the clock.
7:03
